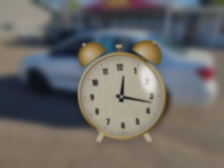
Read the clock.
12:17
